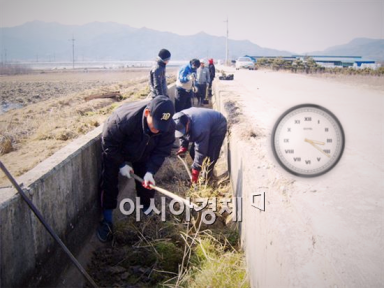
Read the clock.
3:21
